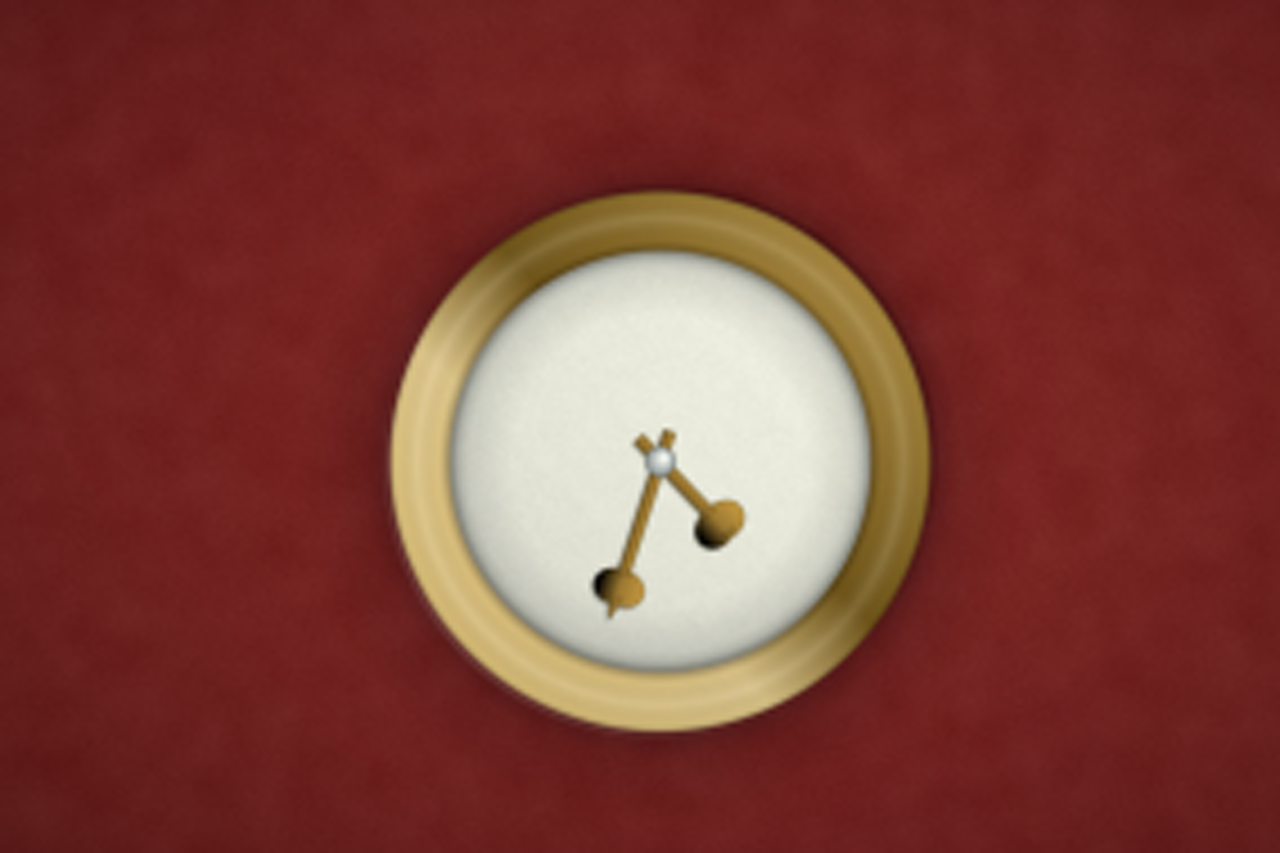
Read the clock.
4:33
